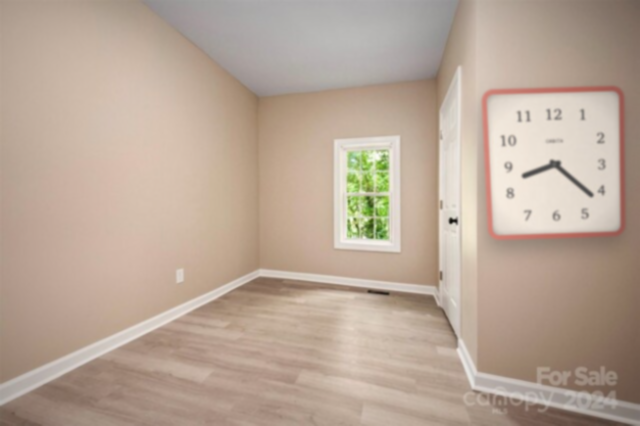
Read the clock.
8:22
